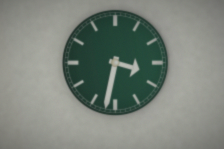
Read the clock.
3:32
